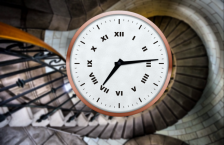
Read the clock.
7:14
